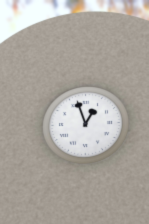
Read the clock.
12:57
